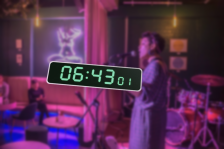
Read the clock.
6:43:01
